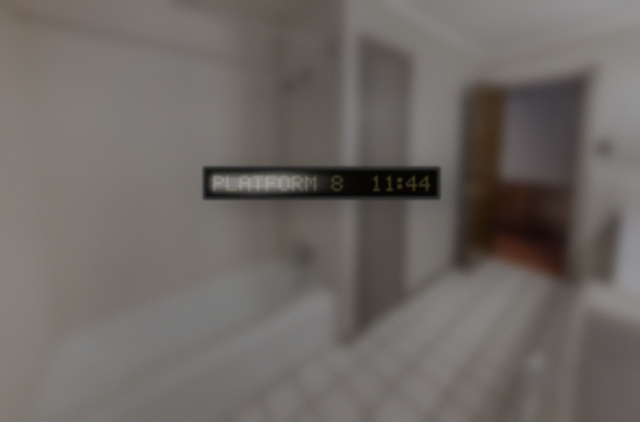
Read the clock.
11:44
